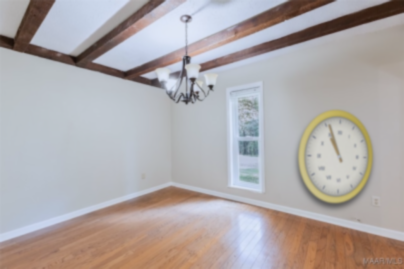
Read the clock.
10:56
